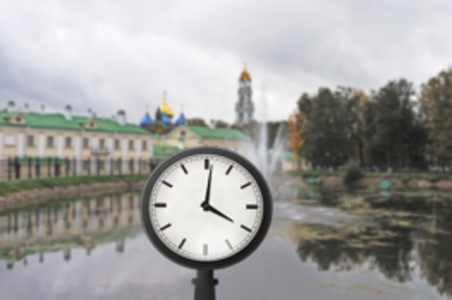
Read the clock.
4:01
